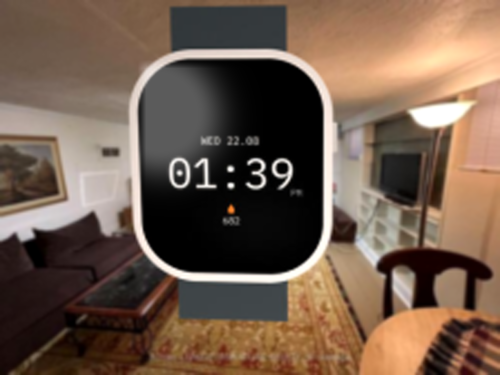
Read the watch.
1:39
